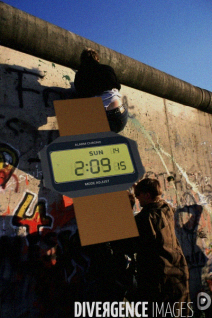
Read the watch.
2:09:15
